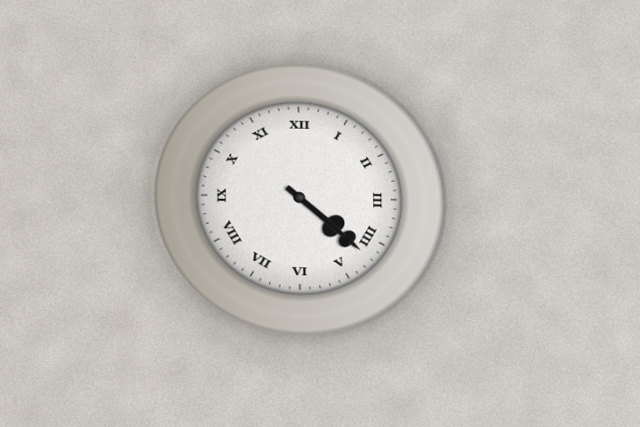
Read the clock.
4:22
